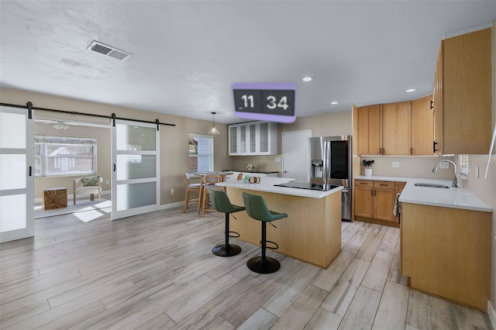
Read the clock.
11:34
